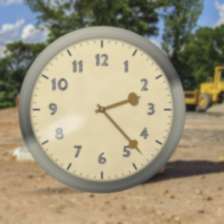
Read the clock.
2:23
